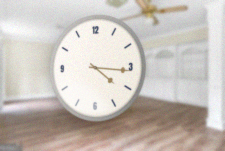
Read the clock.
4:16
